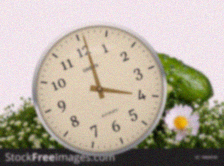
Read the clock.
4:01
